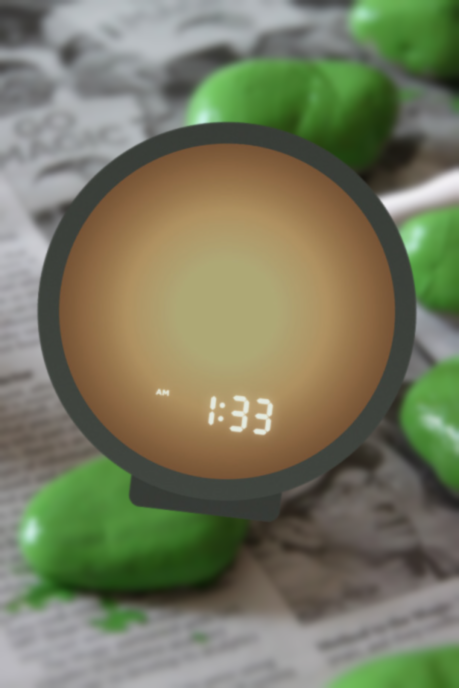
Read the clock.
1:33
